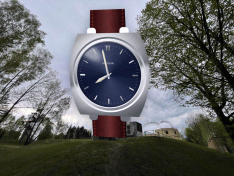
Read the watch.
7:58
